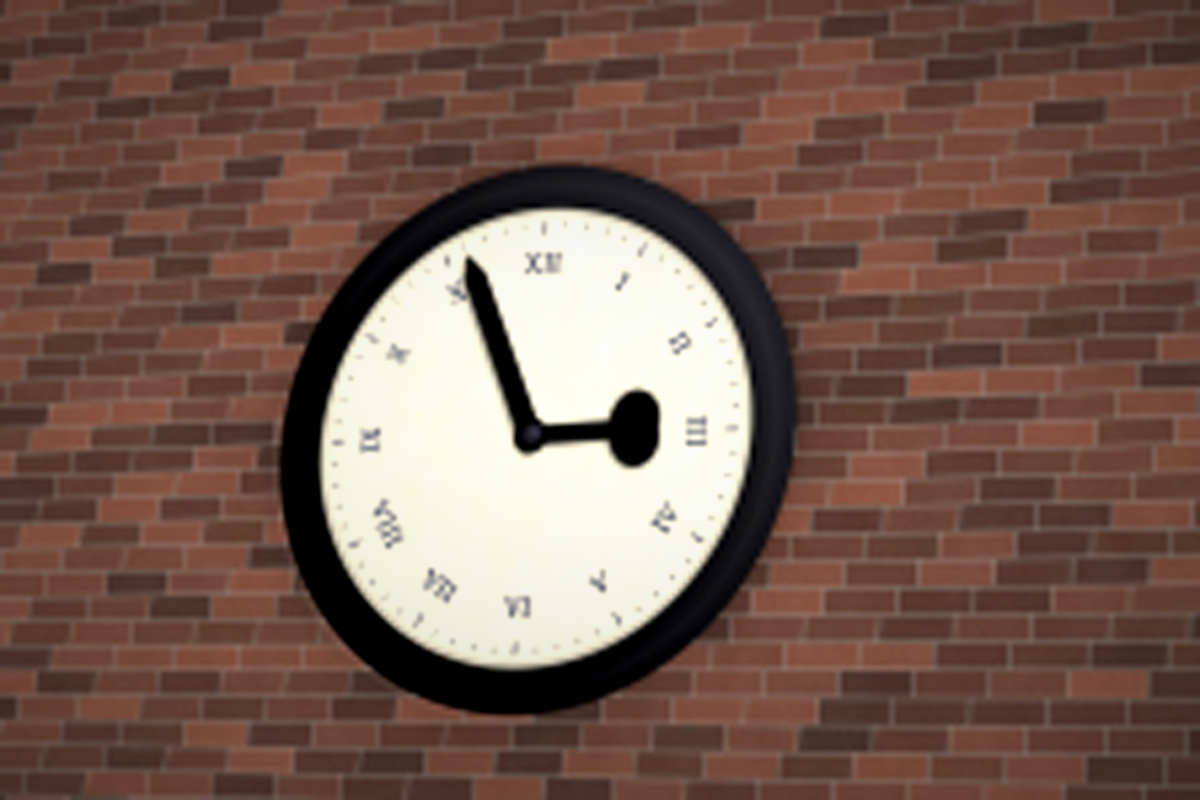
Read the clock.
2:56
